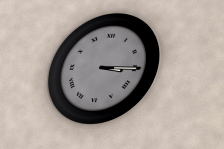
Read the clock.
3:15
